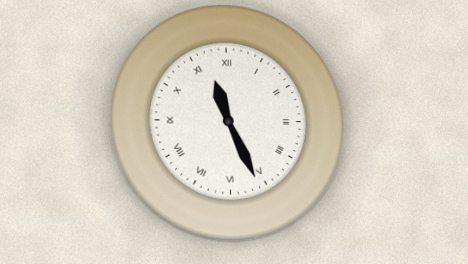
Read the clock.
11:26
